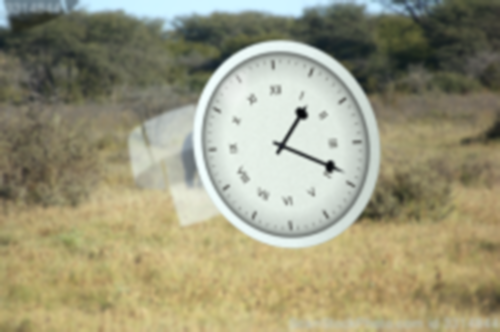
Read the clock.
1:19
